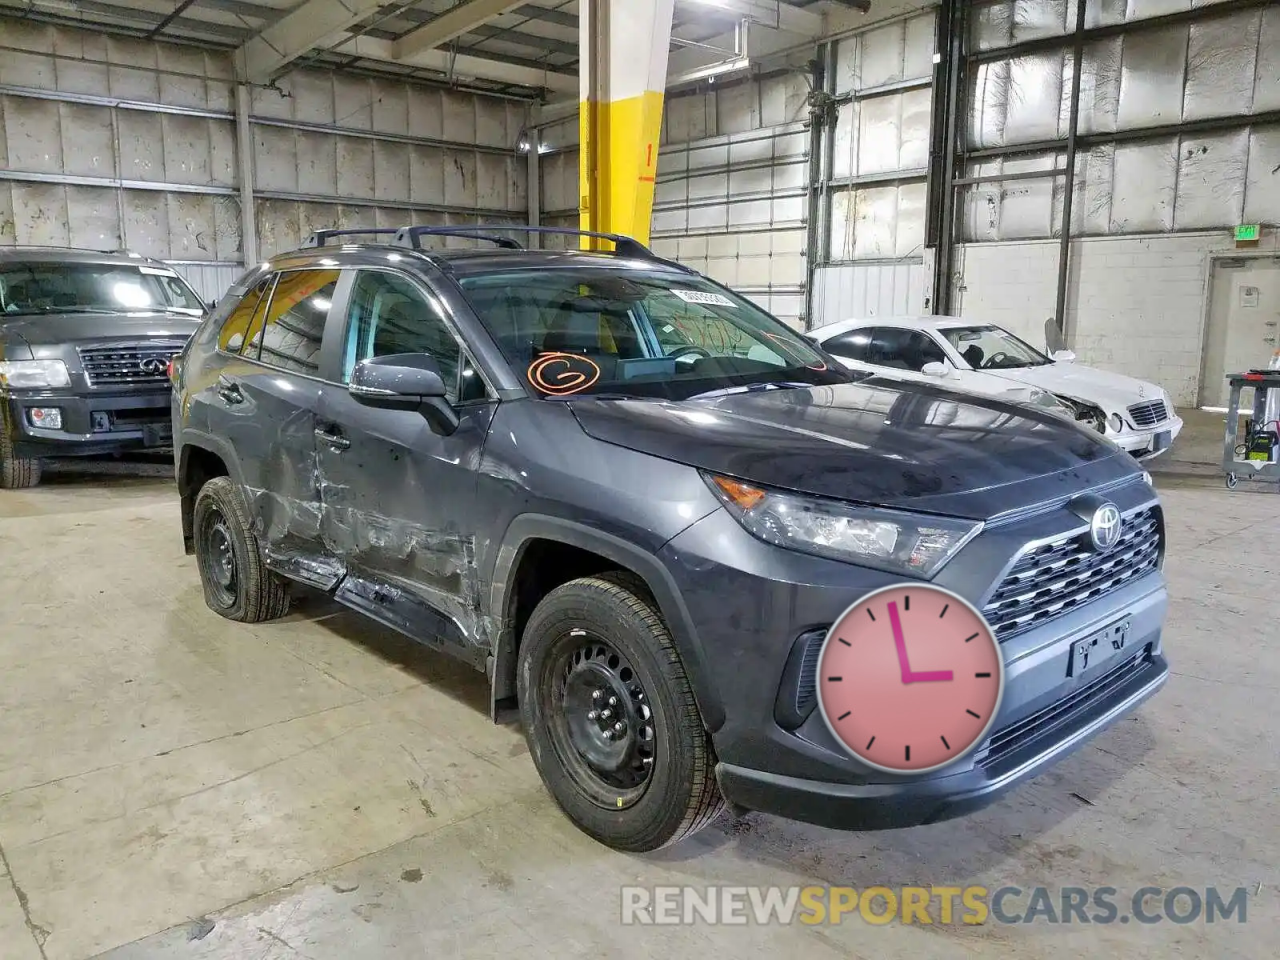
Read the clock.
2:58
